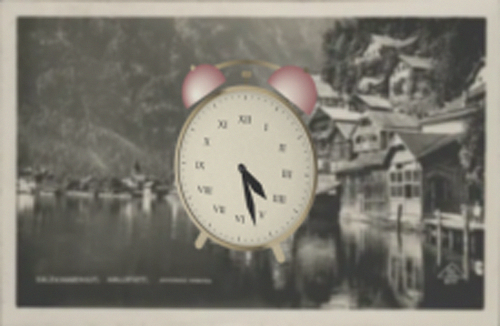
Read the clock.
4:27
